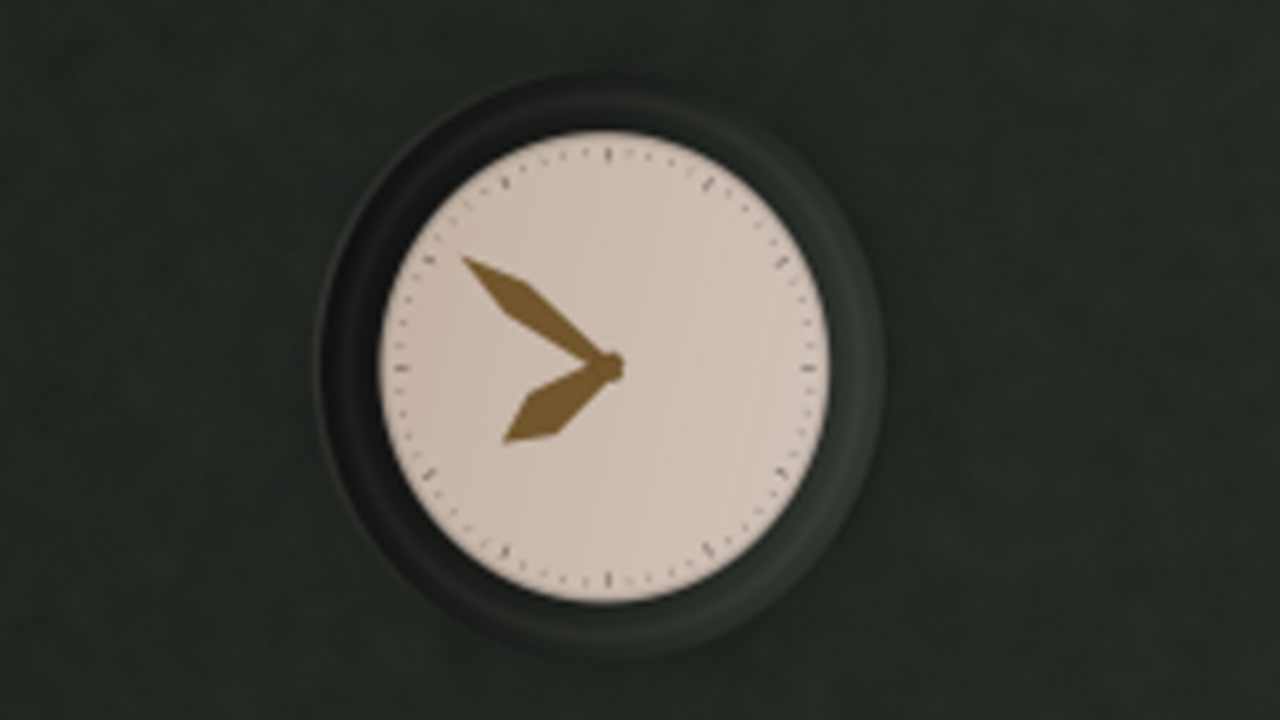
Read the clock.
7:51
